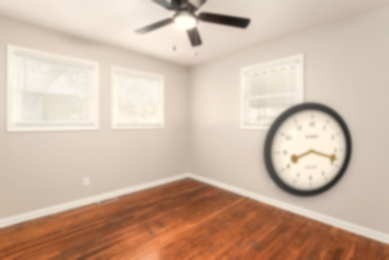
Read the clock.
8:18
